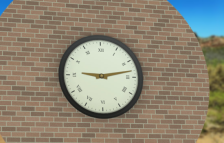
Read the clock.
9:13
